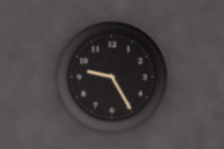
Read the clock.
9:25
